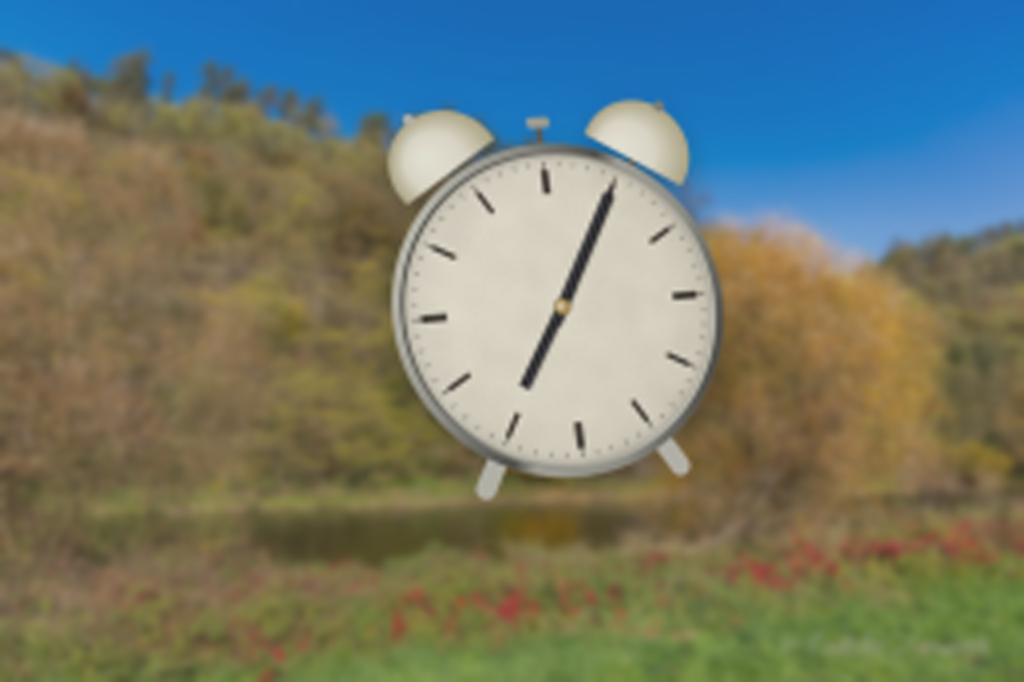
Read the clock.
7:05
